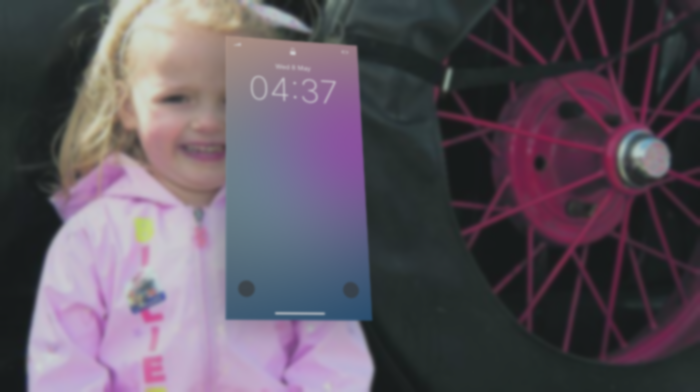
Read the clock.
4:37
